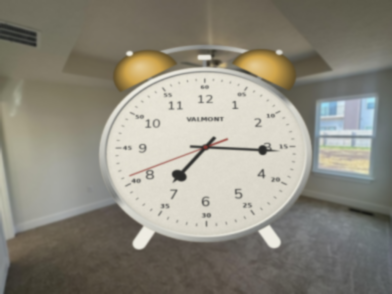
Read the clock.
7:15:41
